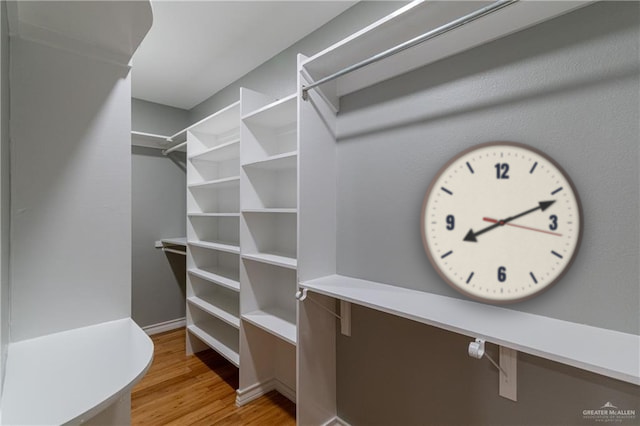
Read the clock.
8:11:17
